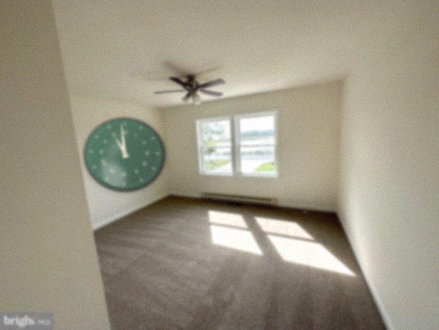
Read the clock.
10:59
